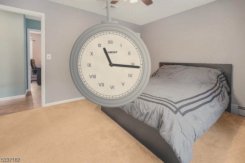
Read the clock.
11:16
